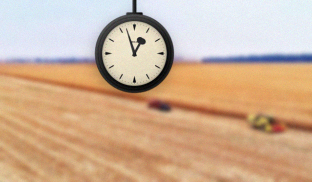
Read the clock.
12:57
